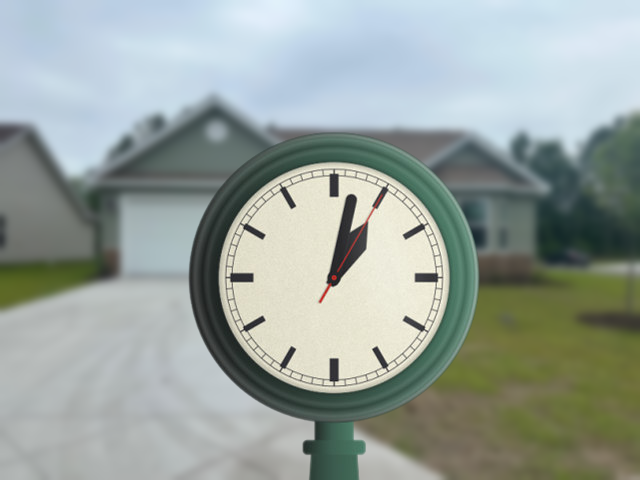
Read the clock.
1:02:05
